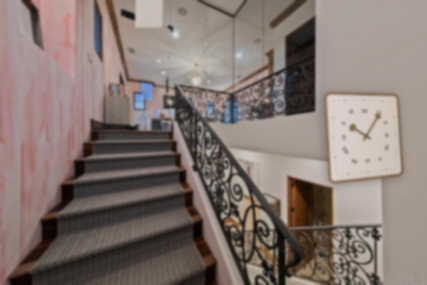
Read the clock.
10:06
